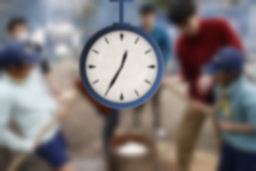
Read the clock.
12:35
